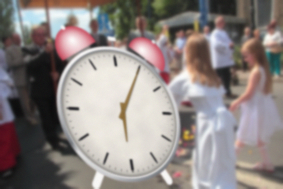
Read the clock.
6:05
